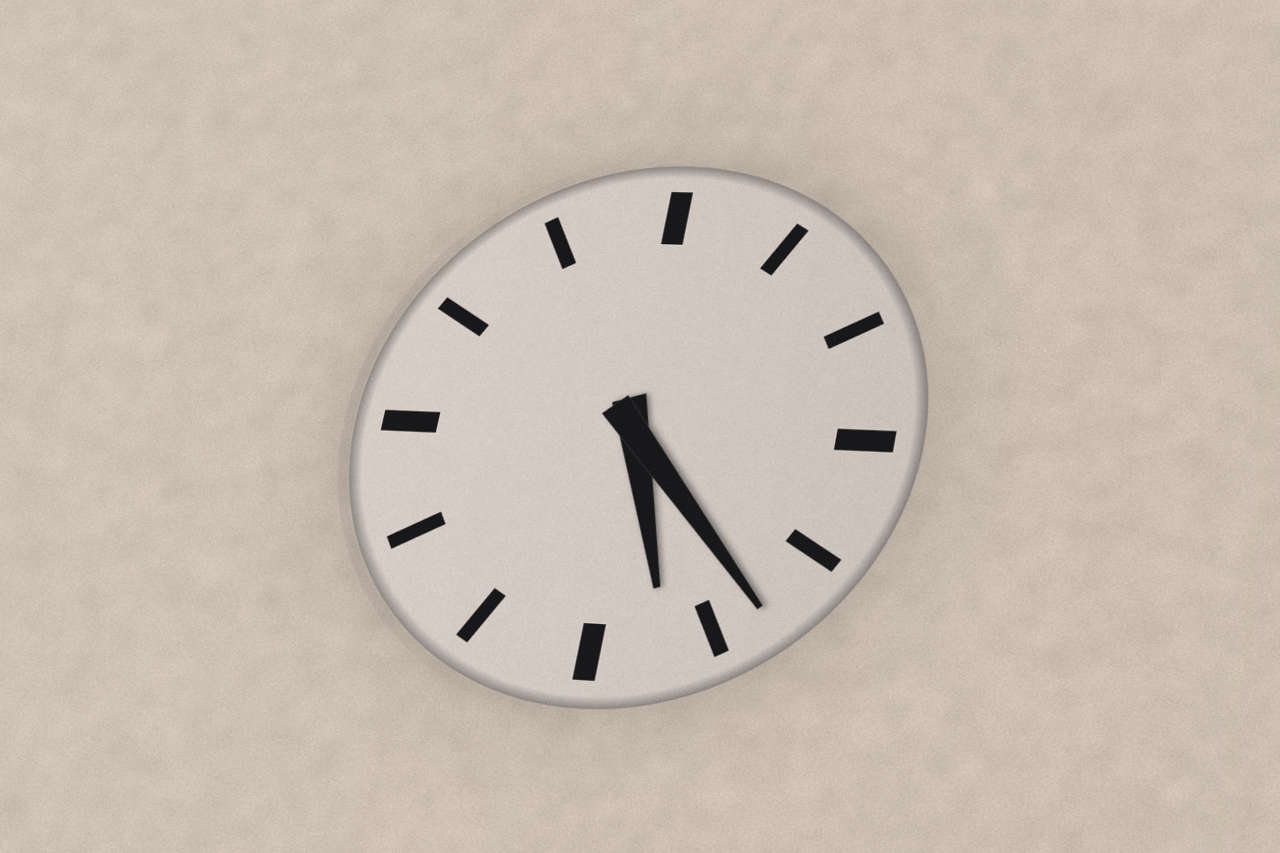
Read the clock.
5:23
